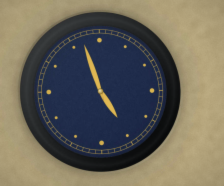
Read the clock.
4:57
